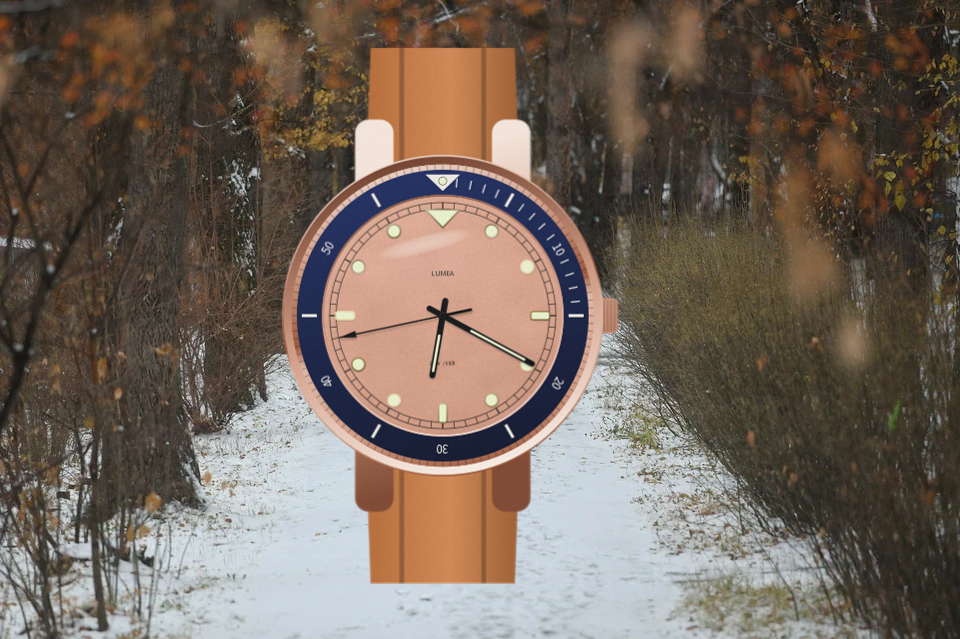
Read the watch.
6:19:43
